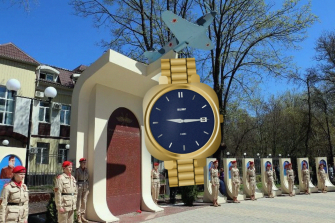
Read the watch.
9:15
